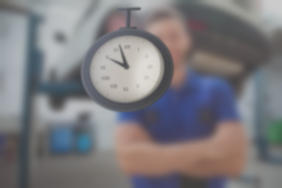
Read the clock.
9:57
